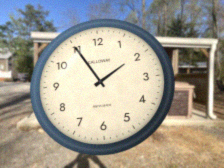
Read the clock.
1:55
